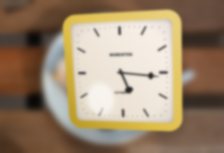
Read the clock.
5:16
